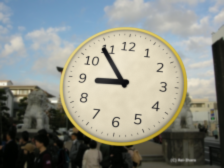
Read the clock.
8:54
